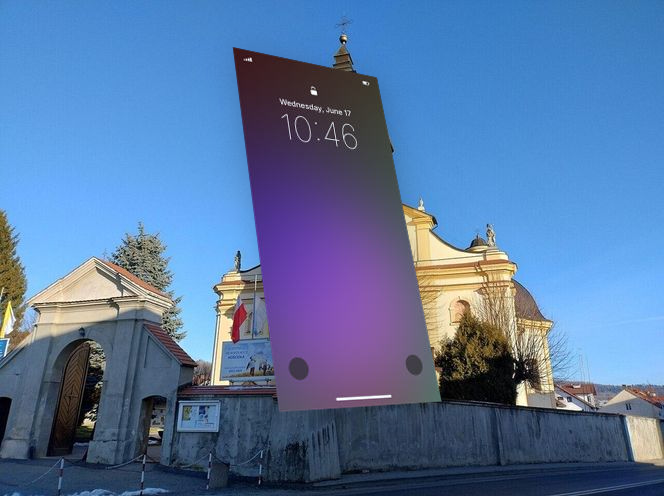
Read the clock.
10:46
